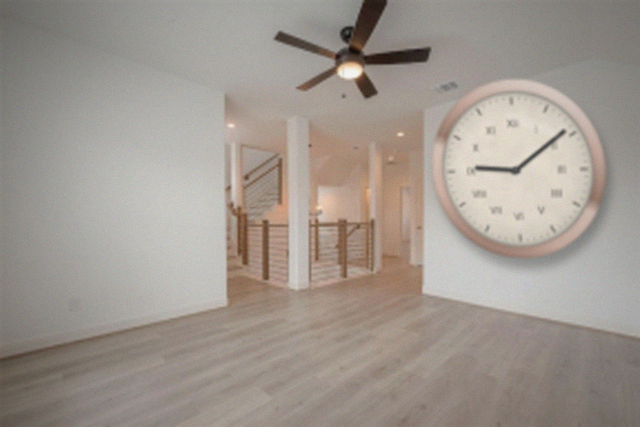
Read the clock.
9:09
